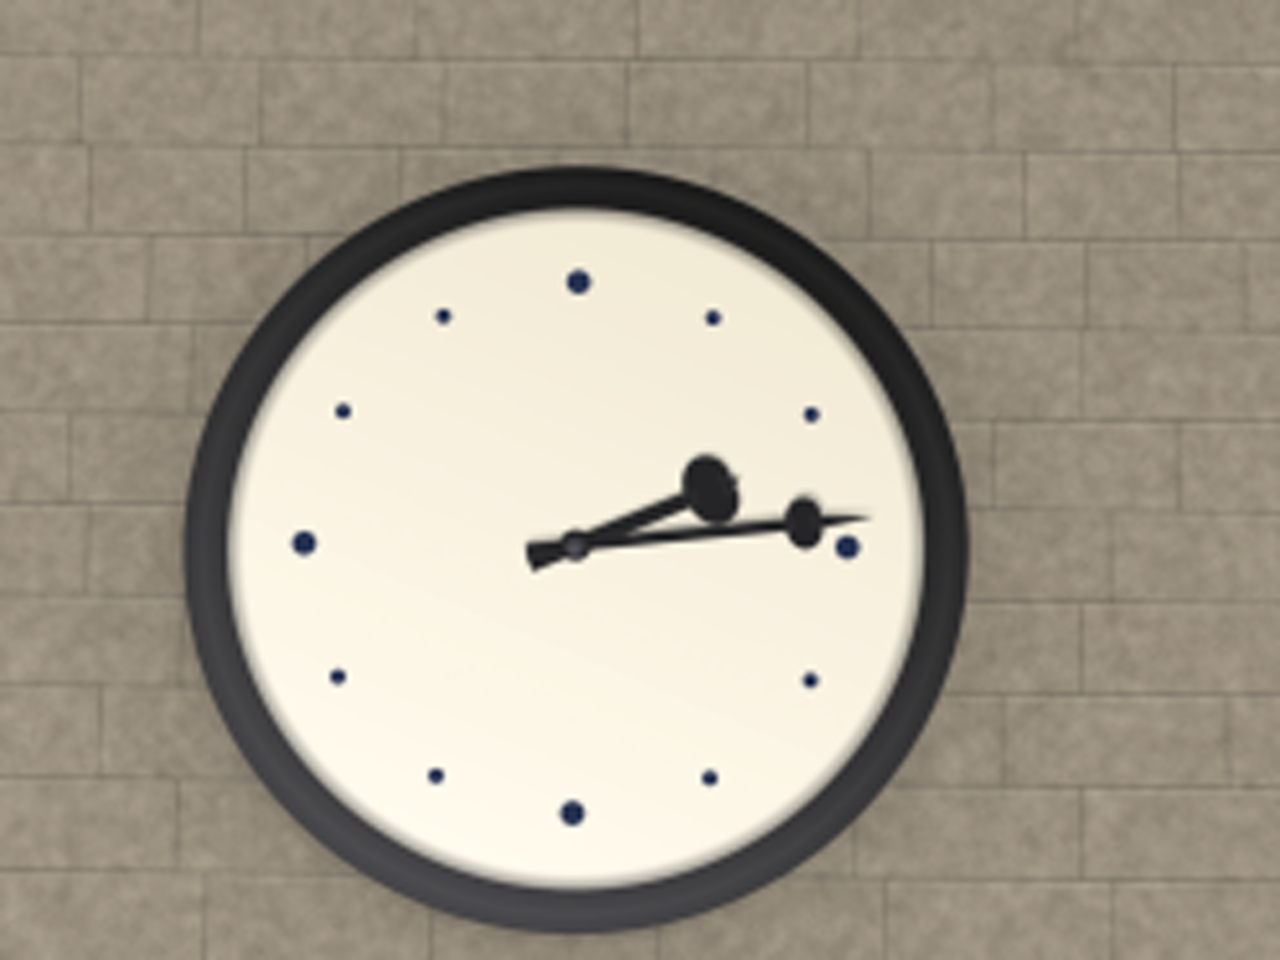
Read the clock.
2:14
